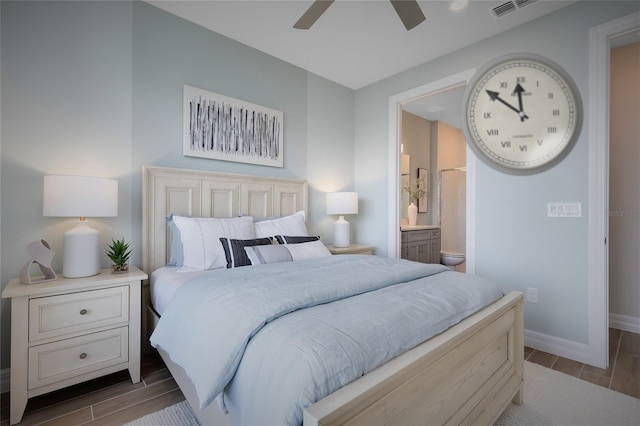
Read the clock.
11:51
